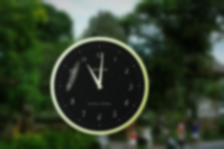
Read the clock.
11:01
